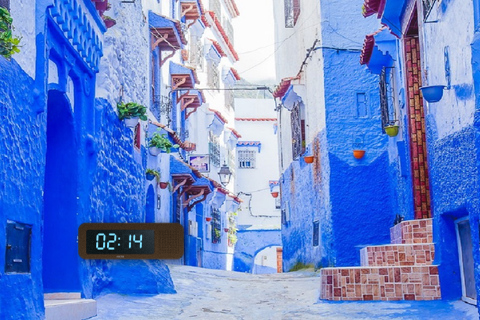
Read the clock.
2:14
